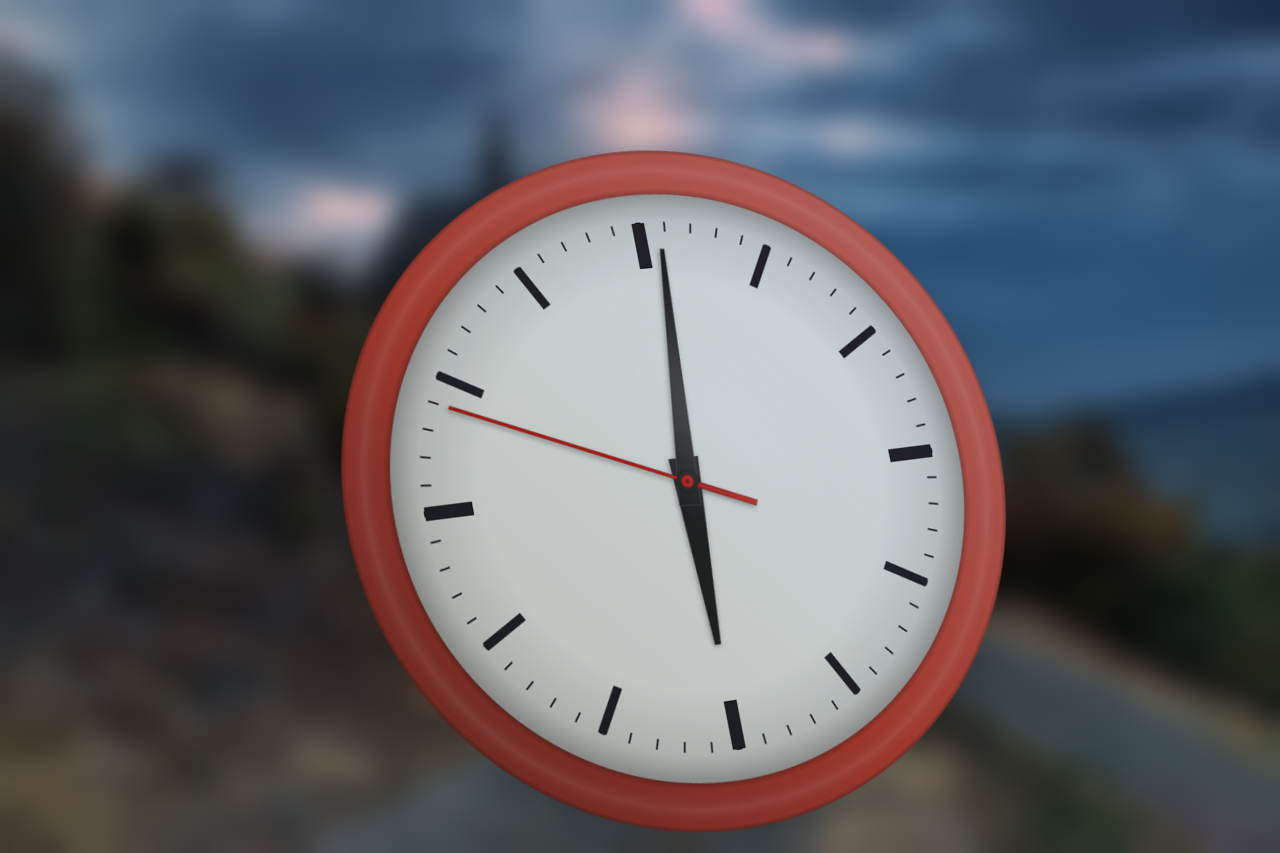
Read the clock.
6:00:49
